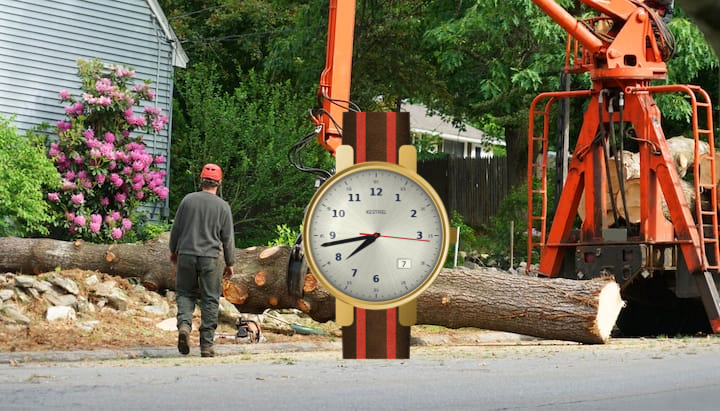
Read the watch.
7:43:16
